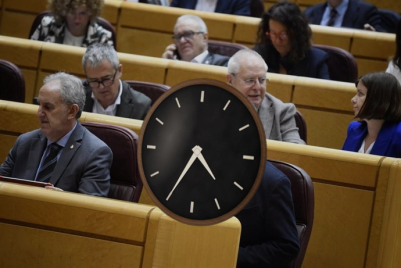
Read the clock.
4:35
